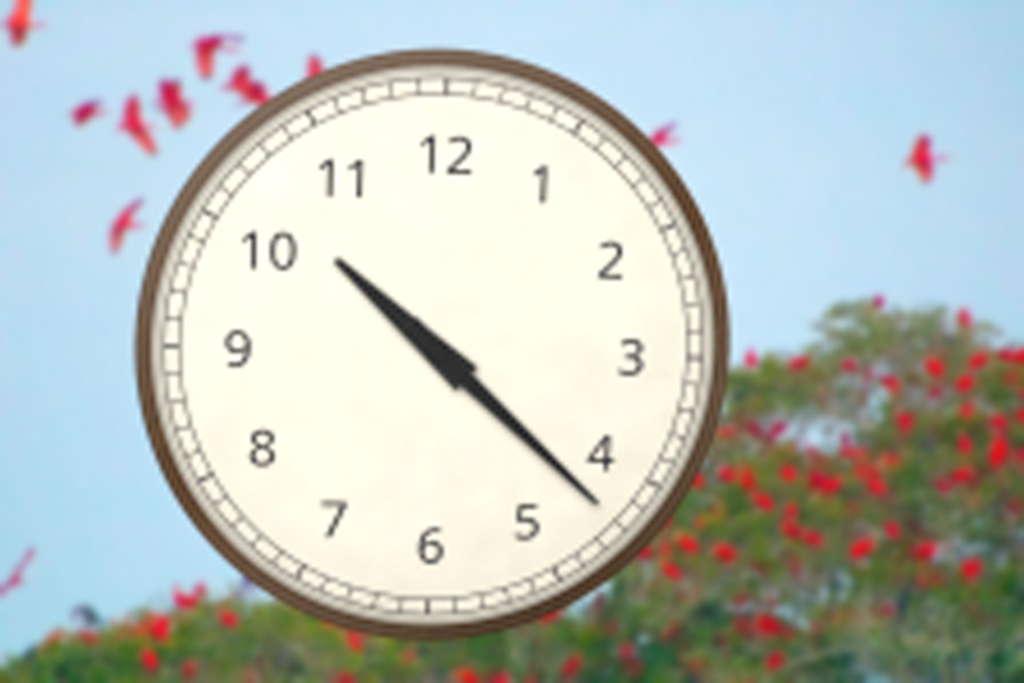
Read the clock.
10:22
